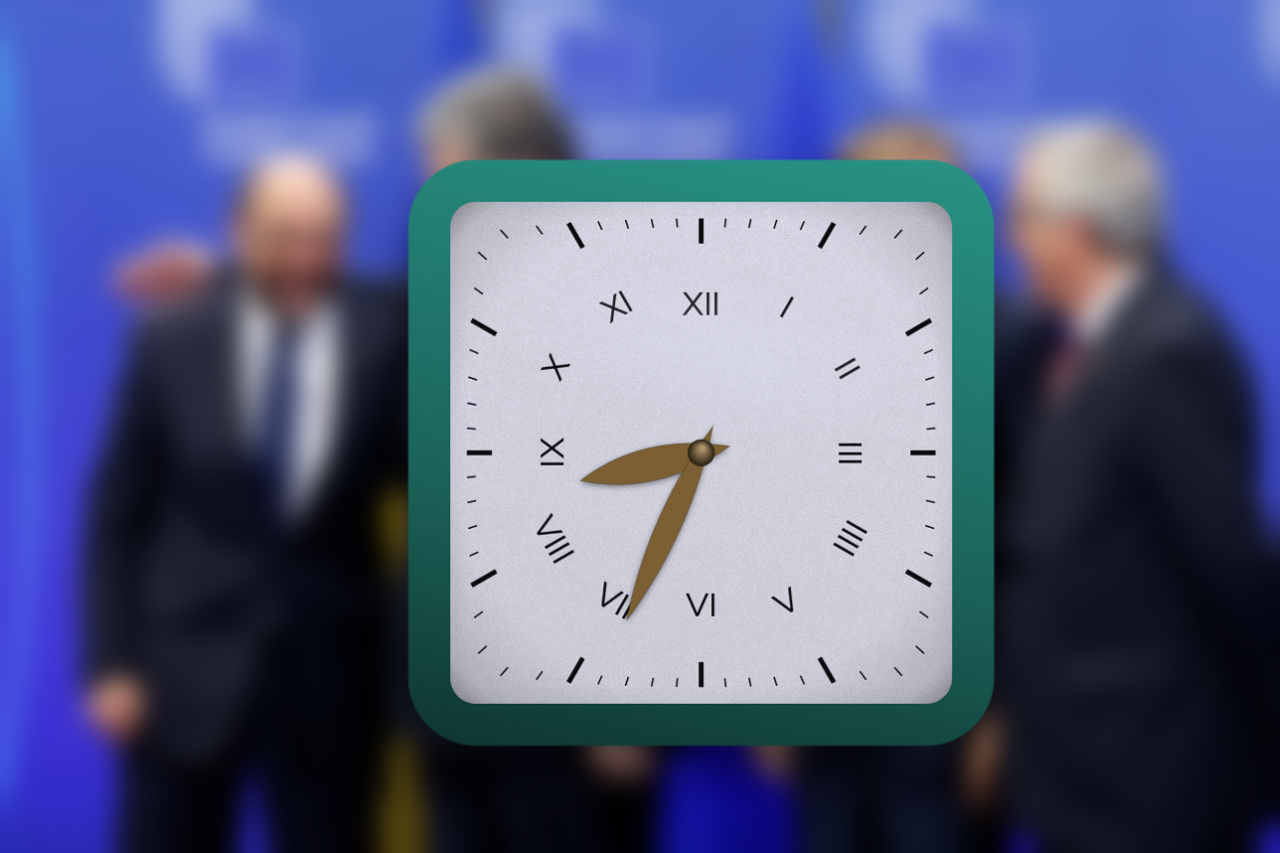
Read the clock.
8:34
